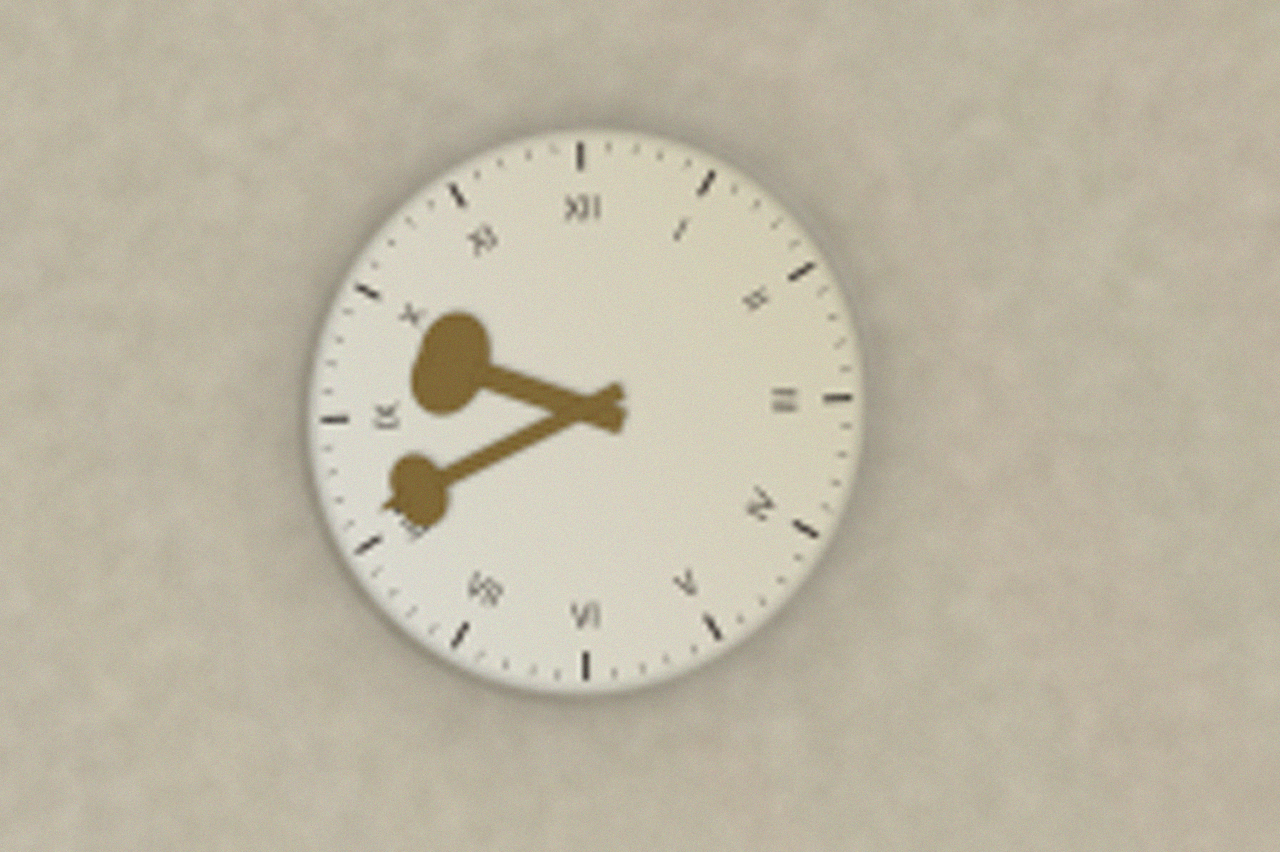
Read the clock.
9:41
